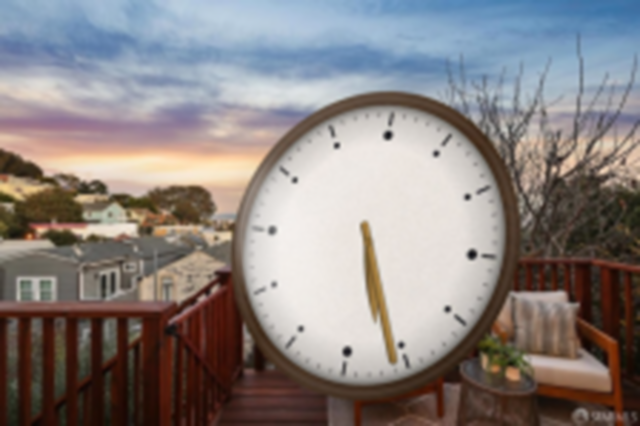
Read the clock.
5:26
